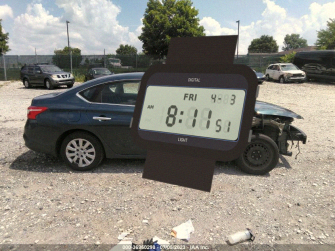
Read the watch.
8:11:51
